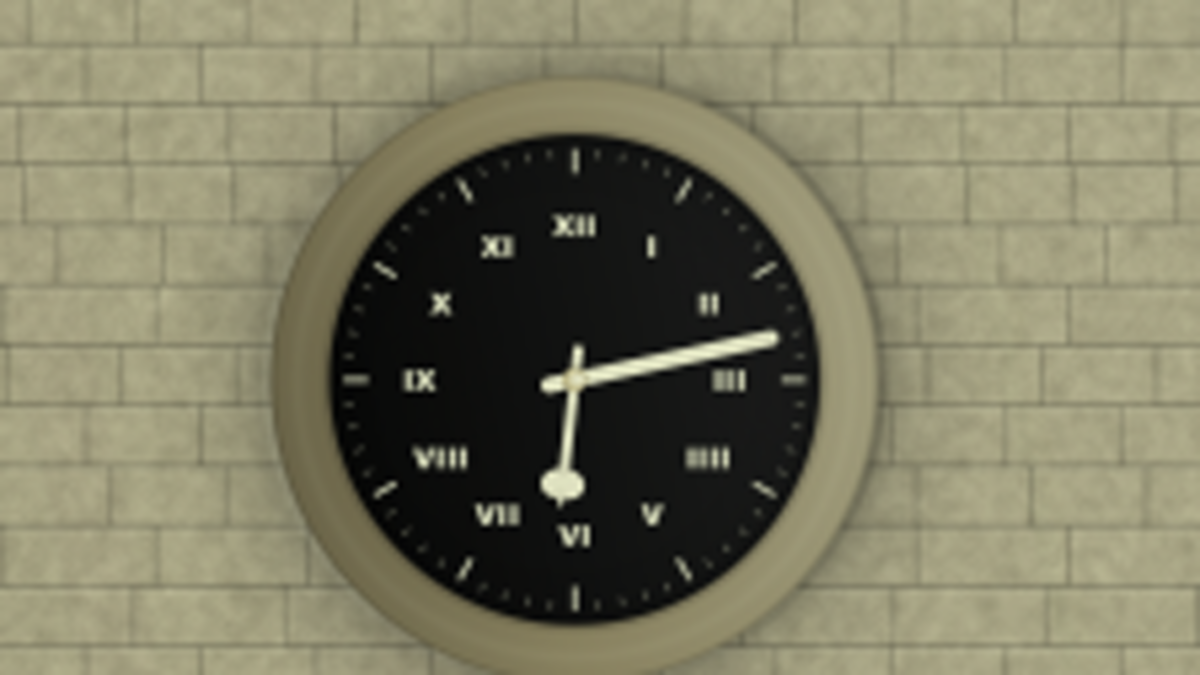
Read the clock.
6:13
